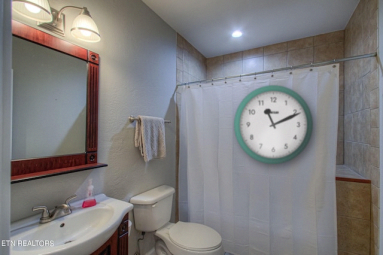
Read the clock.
11:11
